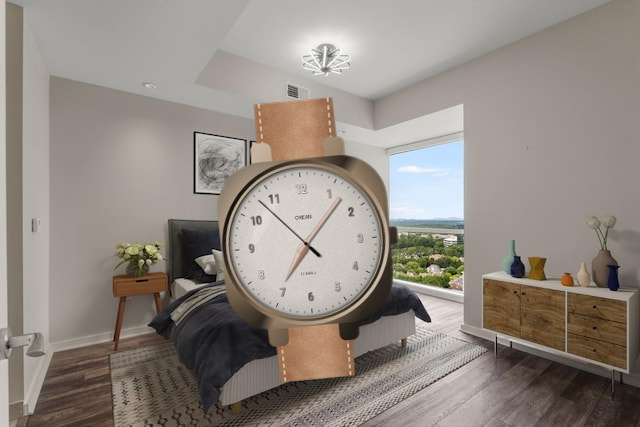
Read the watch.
7:06:53
